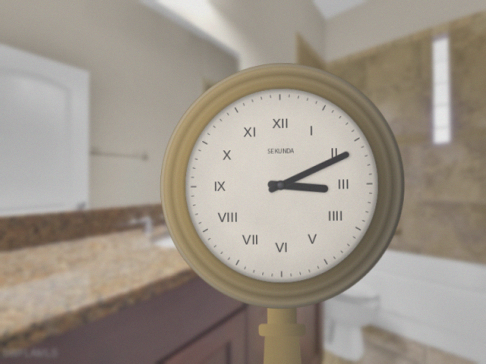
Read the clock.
3:11
